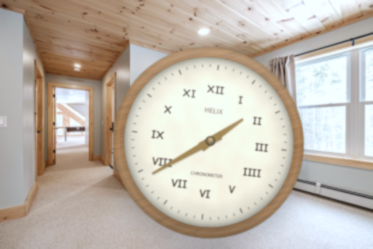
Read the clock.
1:39
